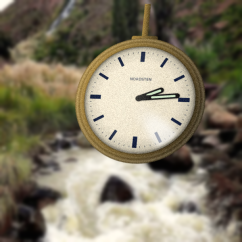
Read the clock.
2:14
